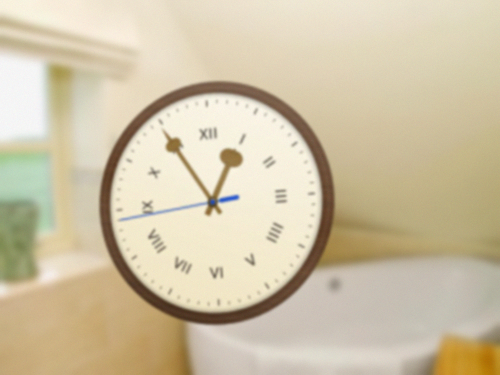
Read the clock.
12:54:44
